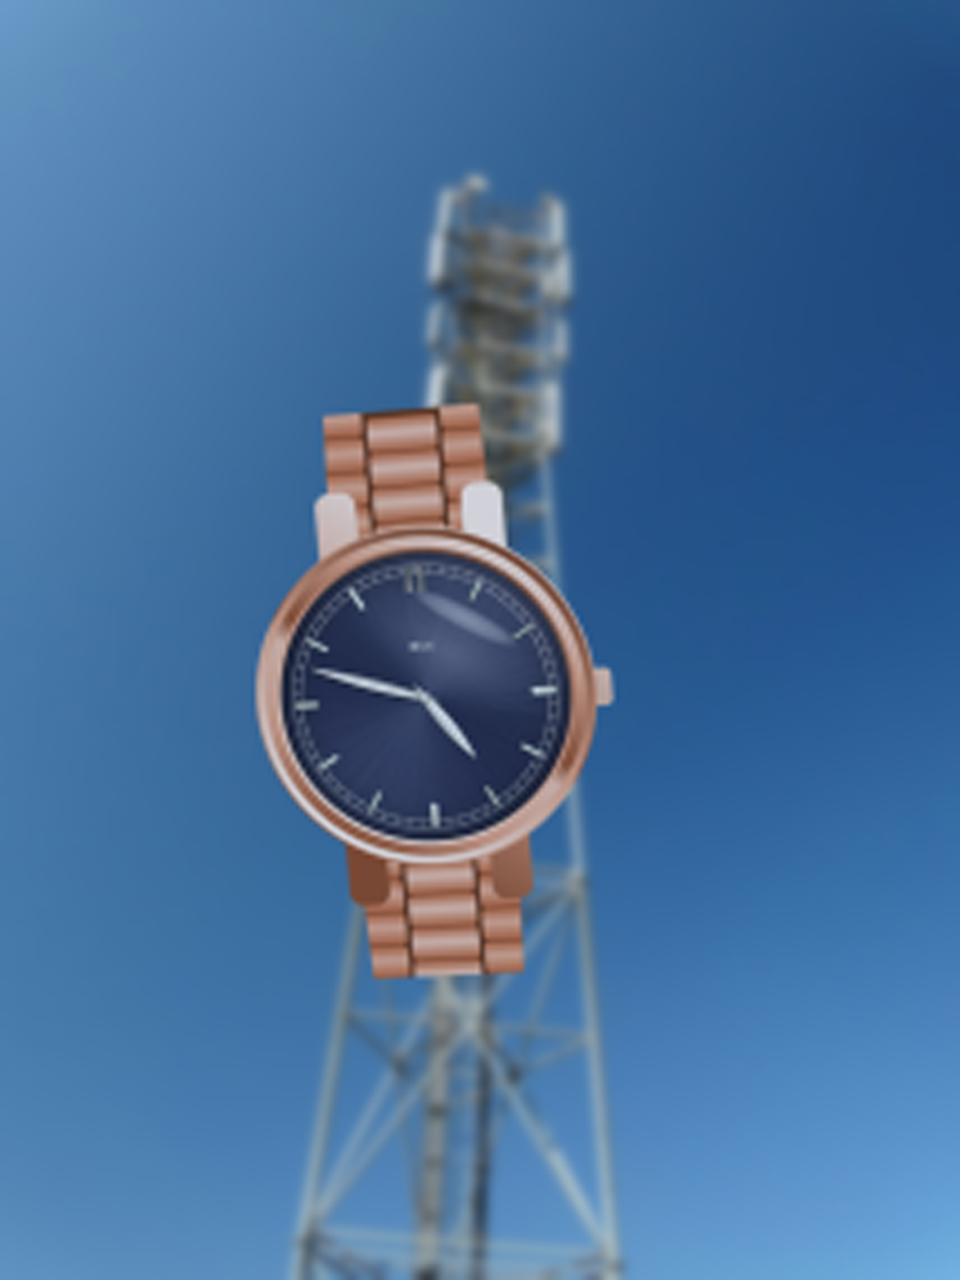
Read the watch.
4:48
